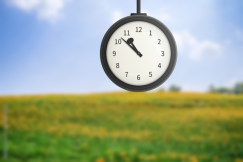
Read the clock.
10:52
